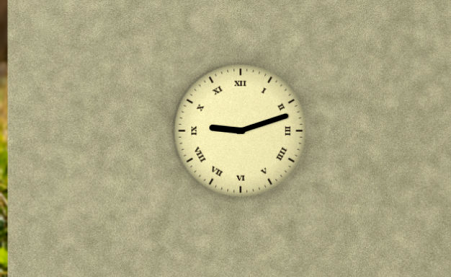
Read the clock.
9:12
